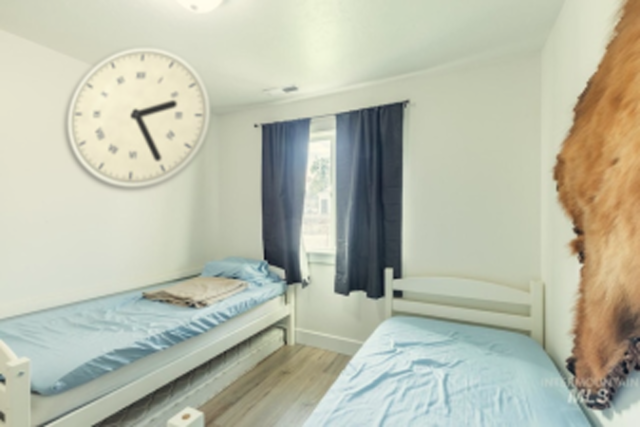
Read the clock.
2:25
